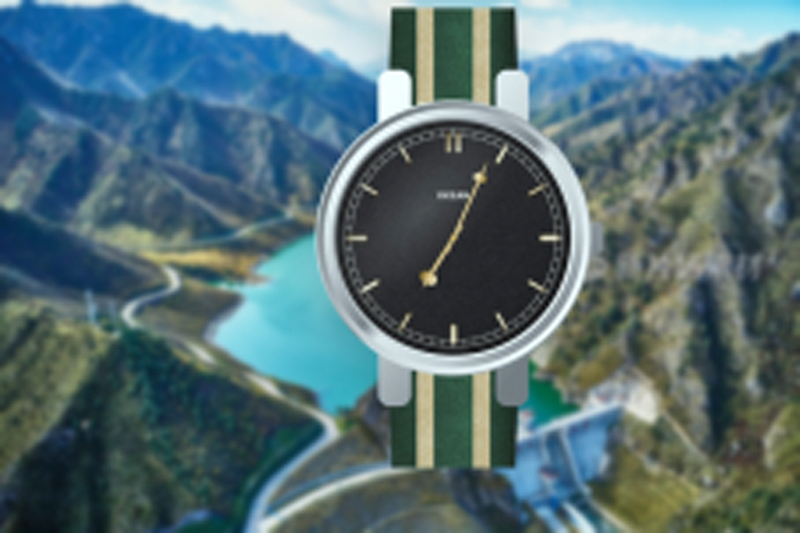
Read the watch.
7:04
